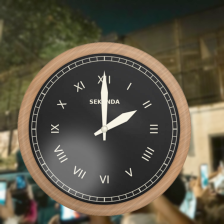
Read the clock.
2:00
